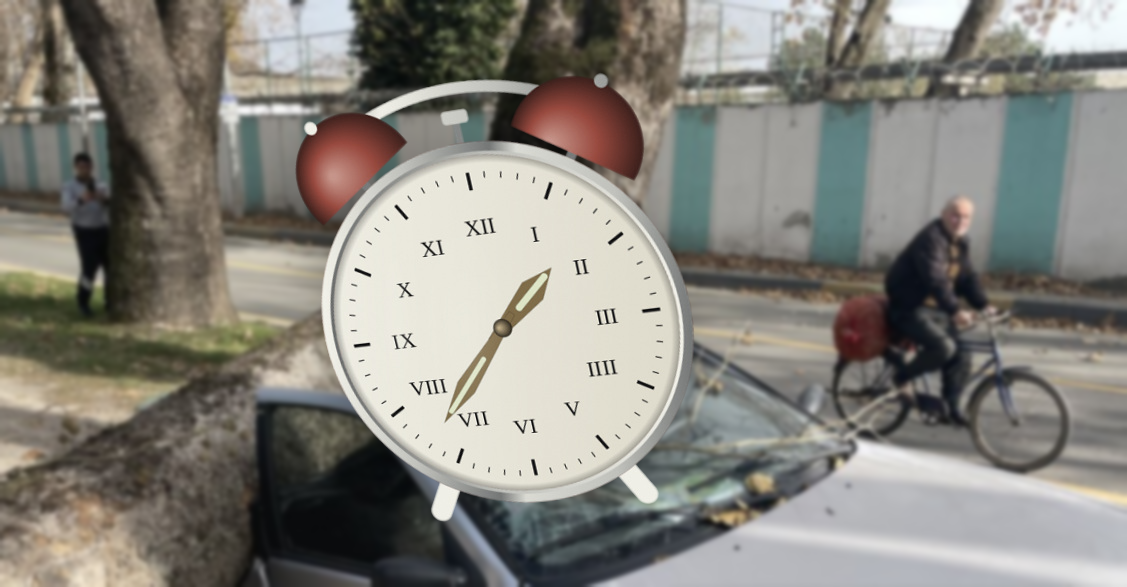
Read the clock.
1:37
